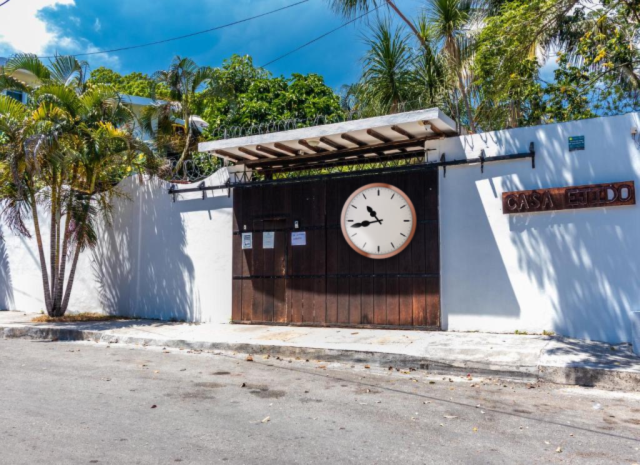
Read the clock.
10:43
